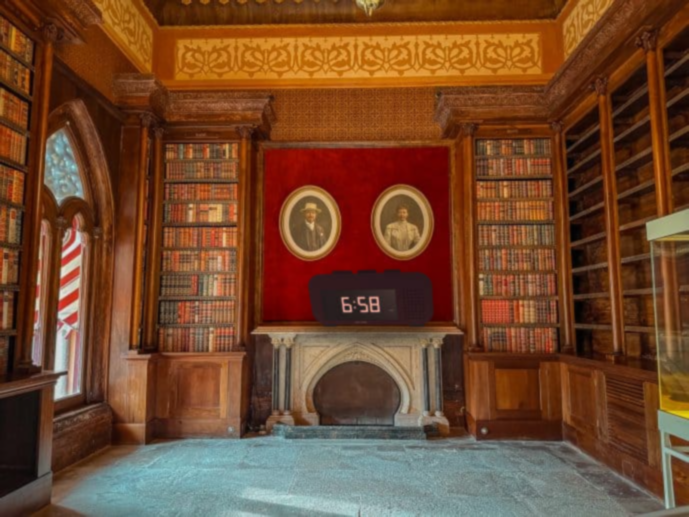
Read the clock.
6:58
